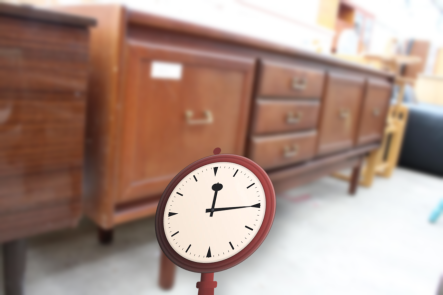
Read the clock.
12:15
